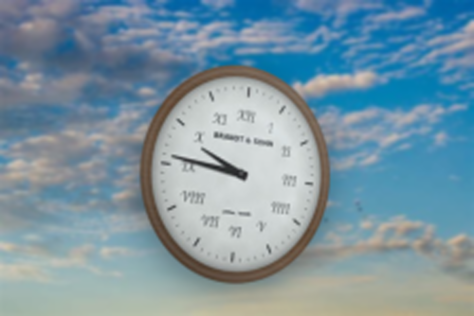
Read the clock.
9:46
